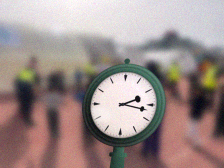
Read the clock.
2:17
